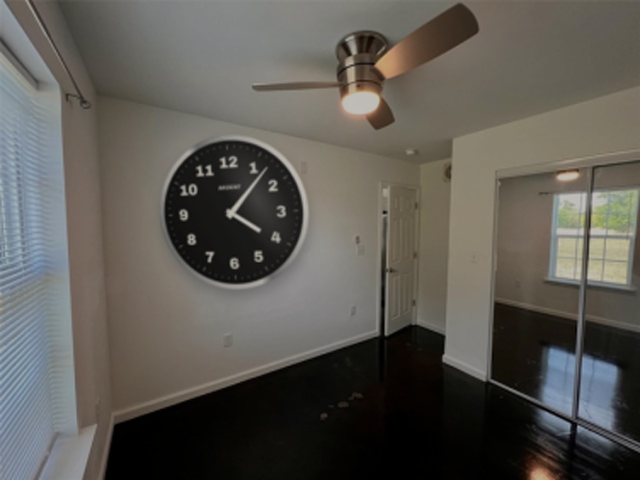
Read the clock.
4:07
